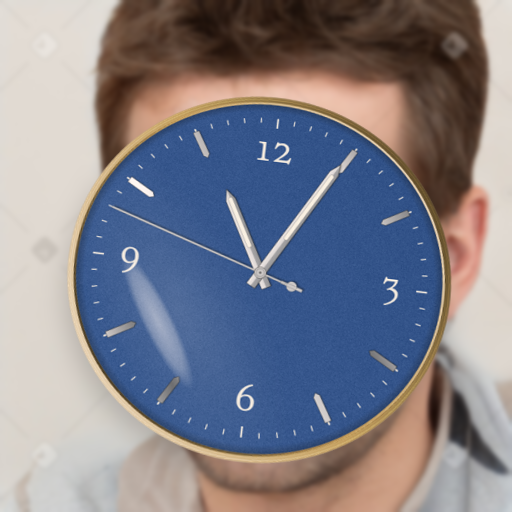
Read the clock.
11:04:48
